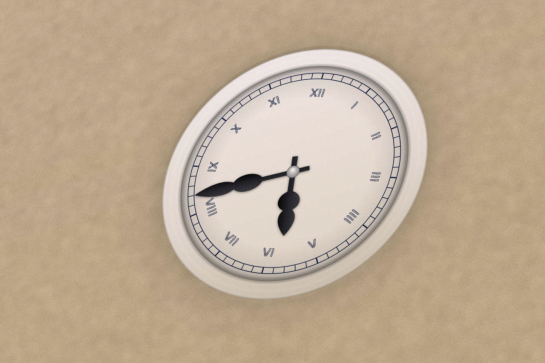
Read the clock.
5:42
